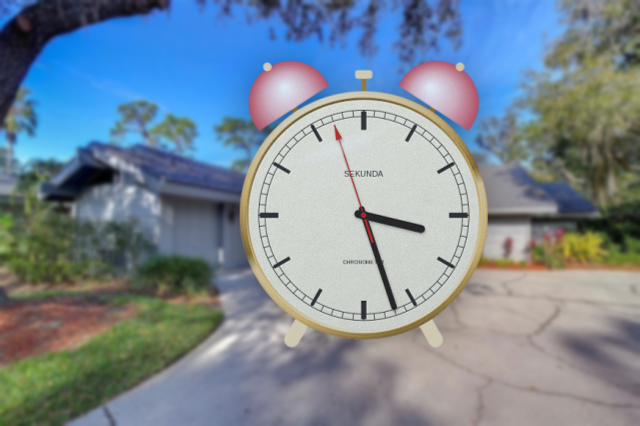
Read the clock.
3:26:57
